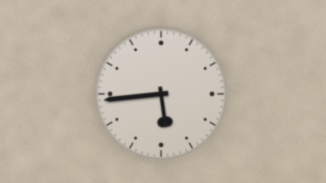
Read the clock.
5:44
